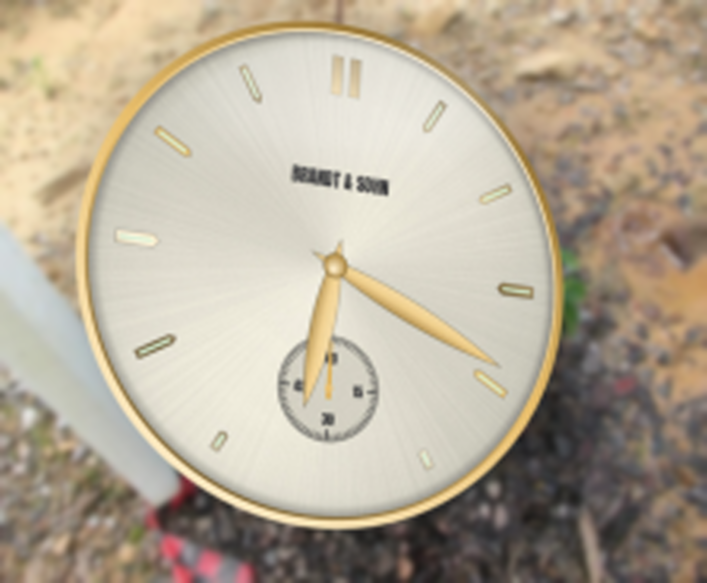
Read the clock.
6:19
